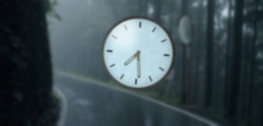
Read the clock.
7:29
